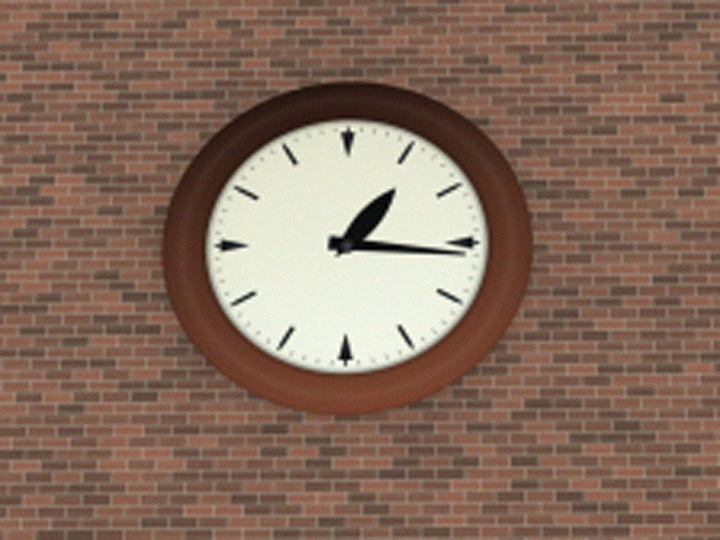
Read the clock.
1:16
